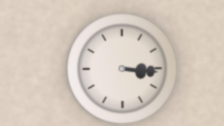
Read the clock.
3:16
